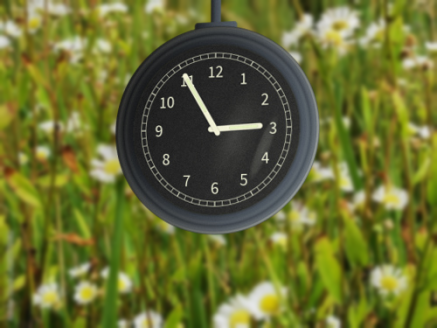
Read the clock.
2:55
